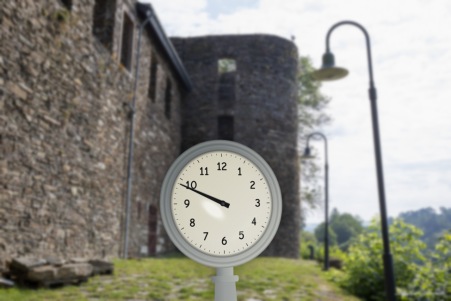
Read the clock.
9:49
